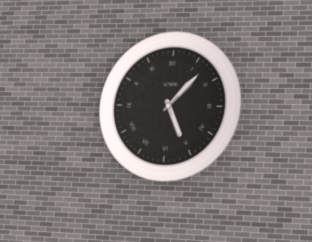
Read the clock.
5:07
